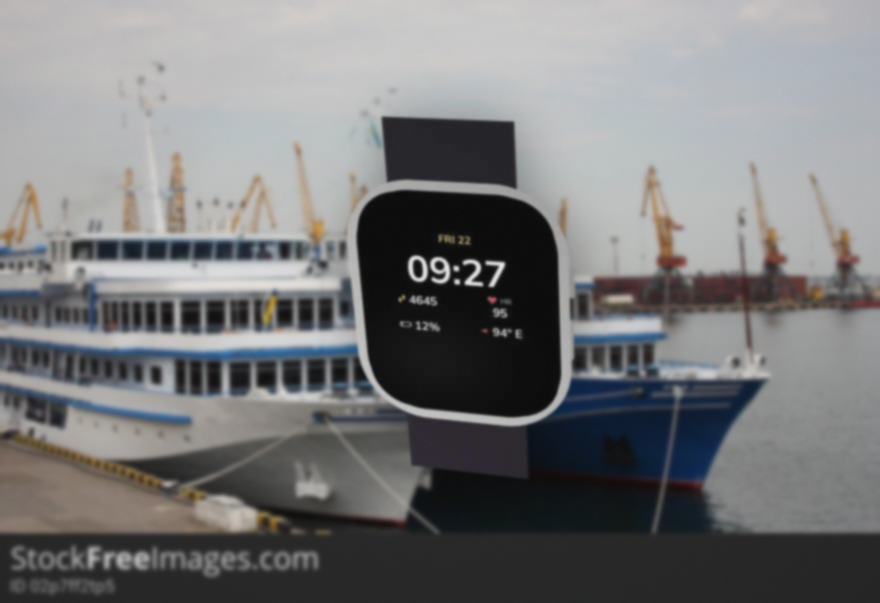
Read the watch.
9:27
